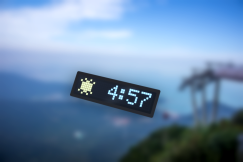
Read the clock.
4:57
